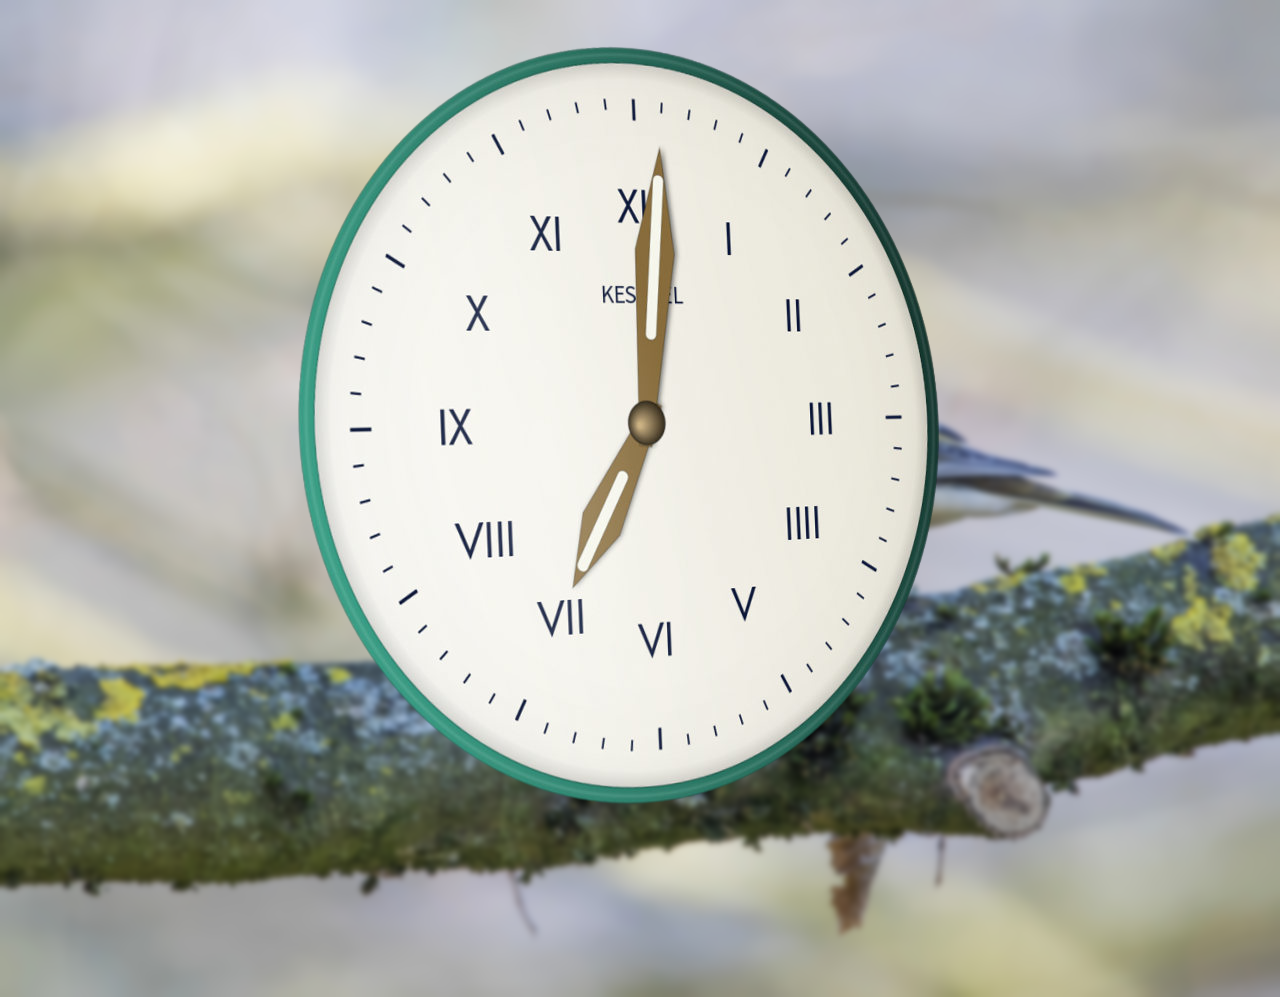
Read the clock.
7:01
